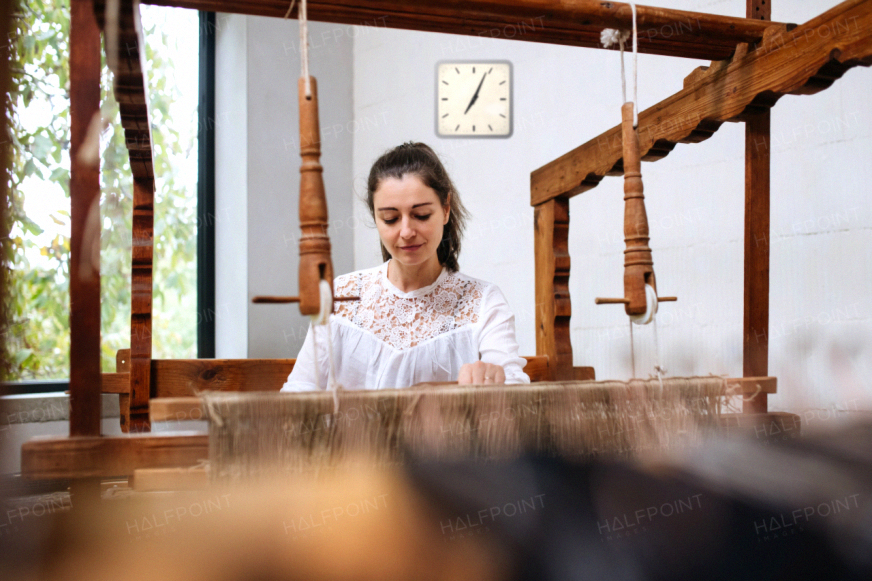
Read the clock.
7:04
